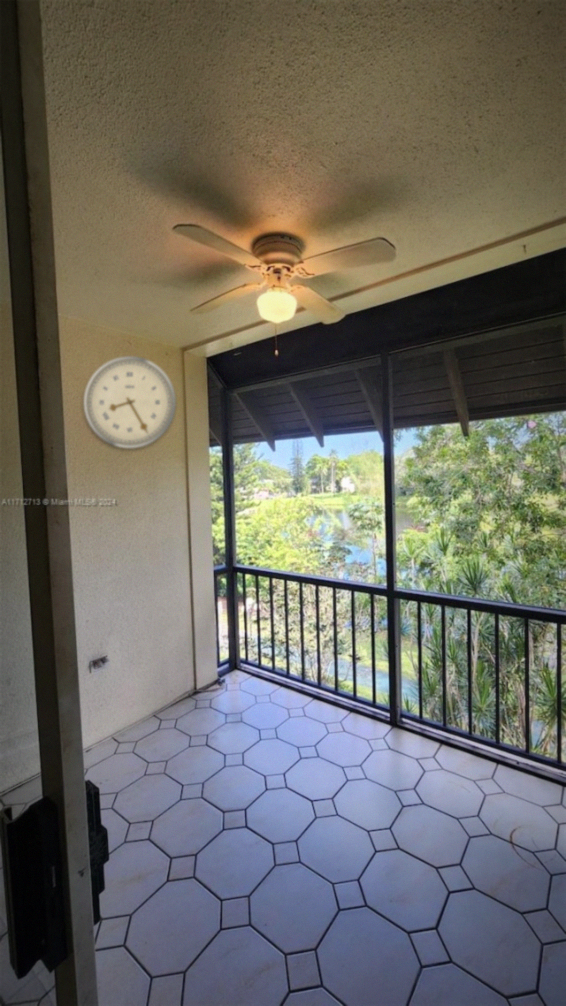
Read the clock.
8:25
